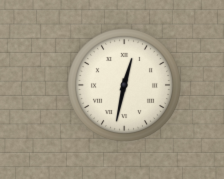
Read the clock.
12:32
